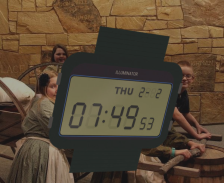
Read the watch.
7:49:53
